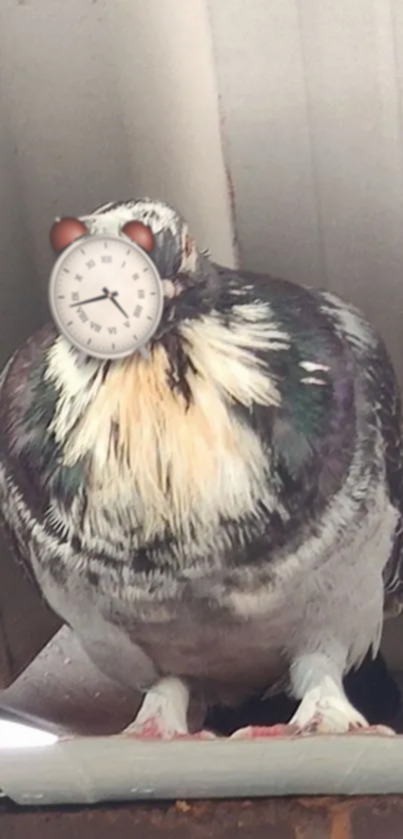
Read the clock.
4:43
